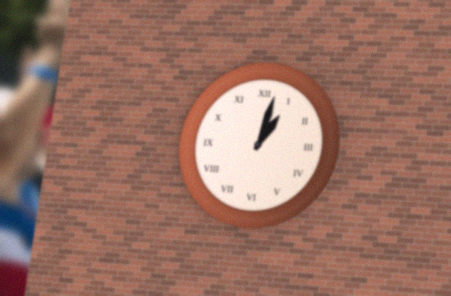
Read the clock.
1:02
